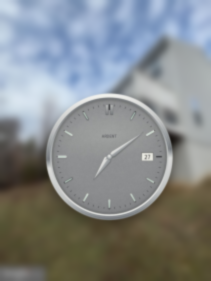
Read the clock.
7:09
